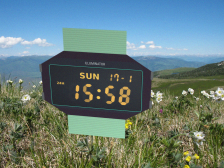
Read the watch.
15:58
